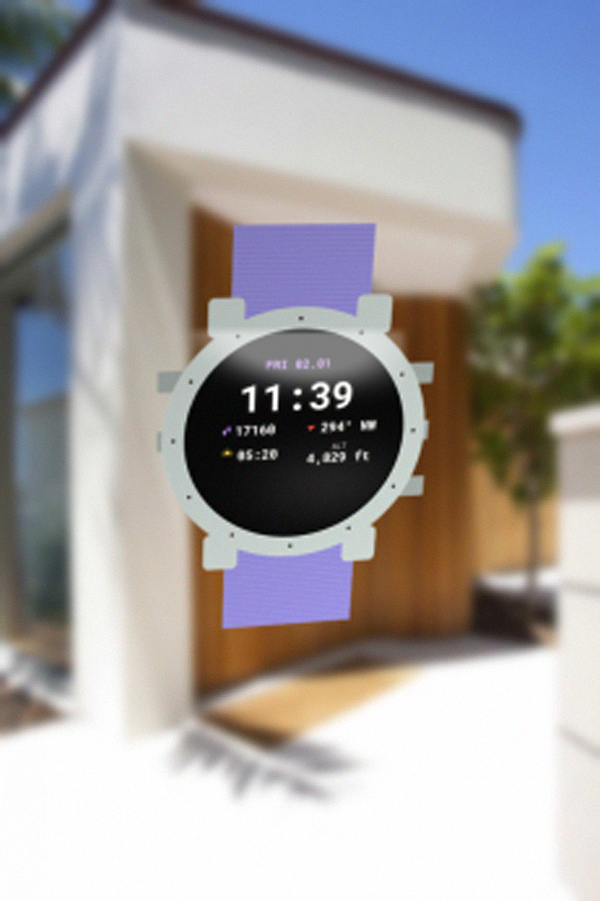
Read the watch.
11:39
